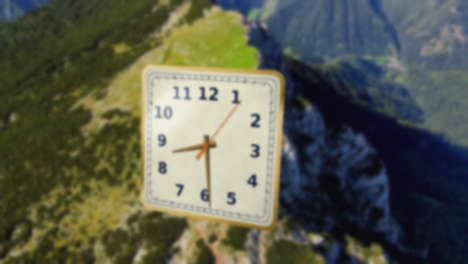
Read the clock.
8:29:06
